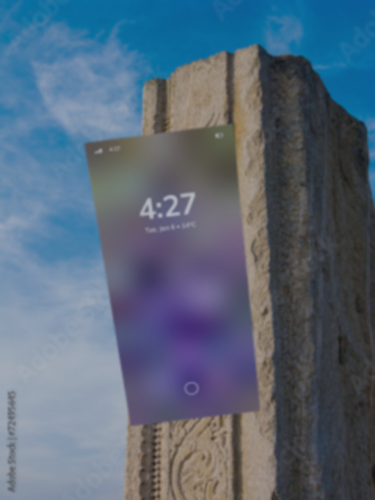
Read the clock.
4:27
